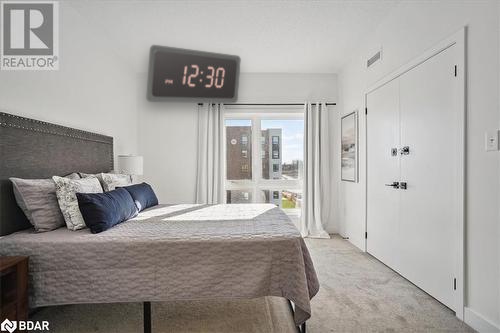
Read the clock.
12:30
